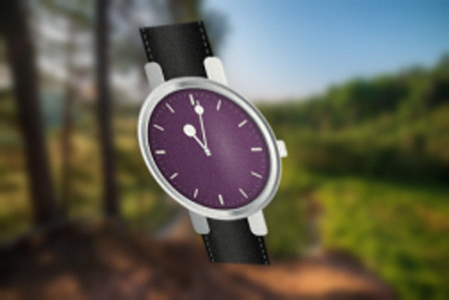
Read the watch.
11:01
